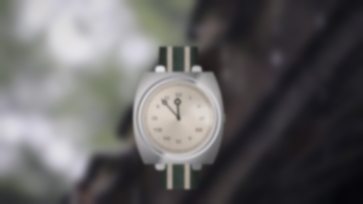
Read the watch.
11:53
